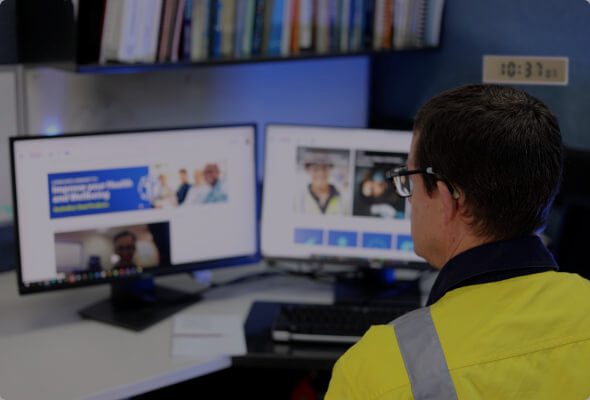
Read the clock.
10:37
